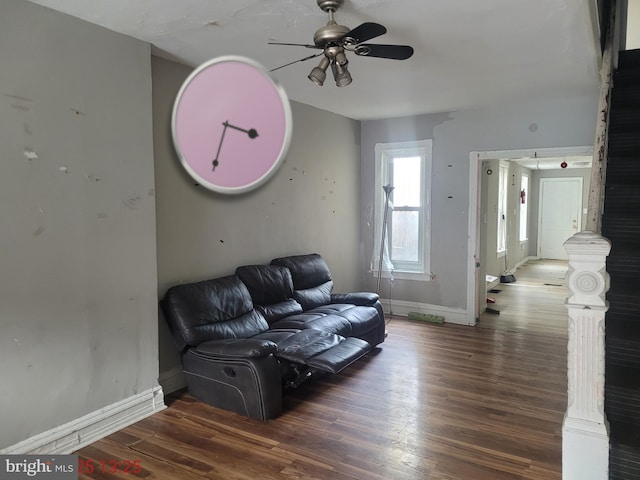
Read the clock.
3:33
